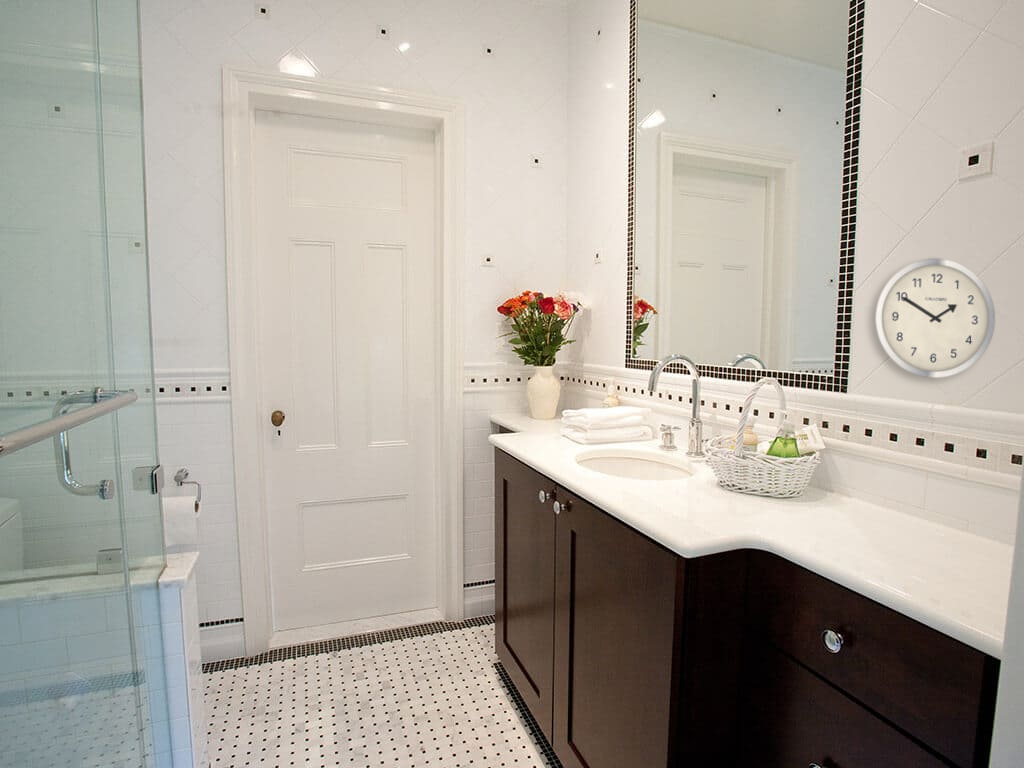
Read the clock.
1:50
